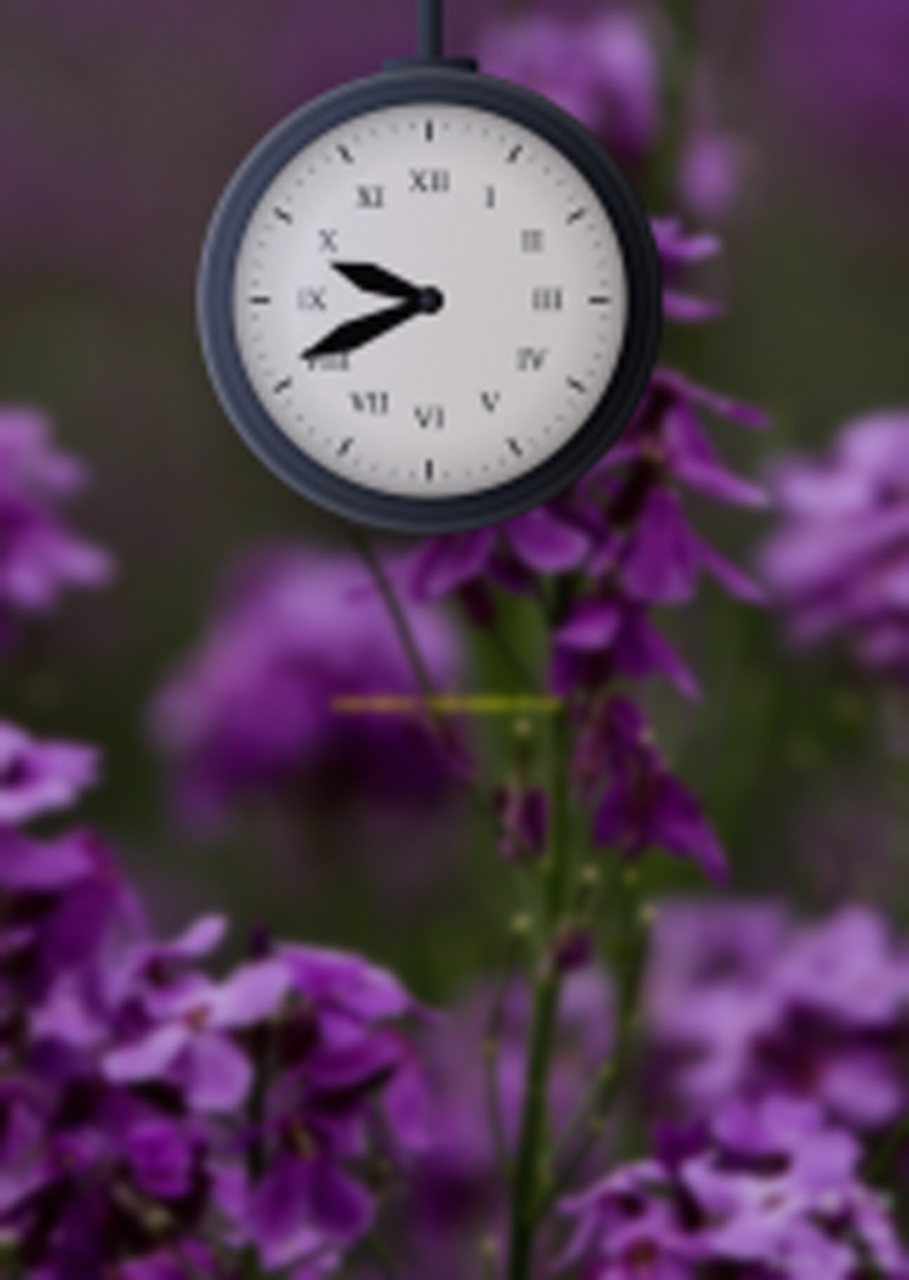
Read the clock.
9:41
